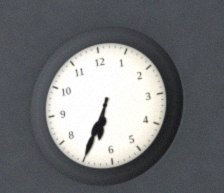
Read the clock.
6:35
